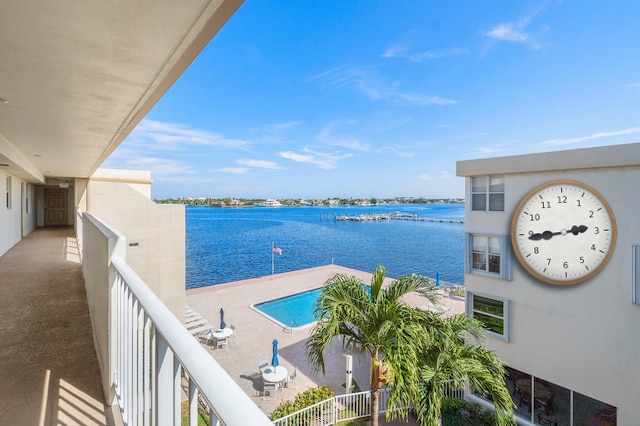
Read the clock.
2:44
